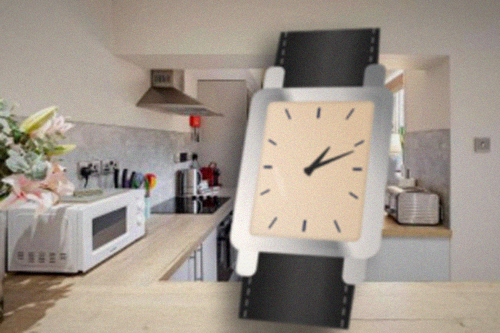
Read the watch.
1:11
